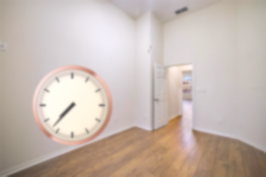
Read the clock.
7:37
